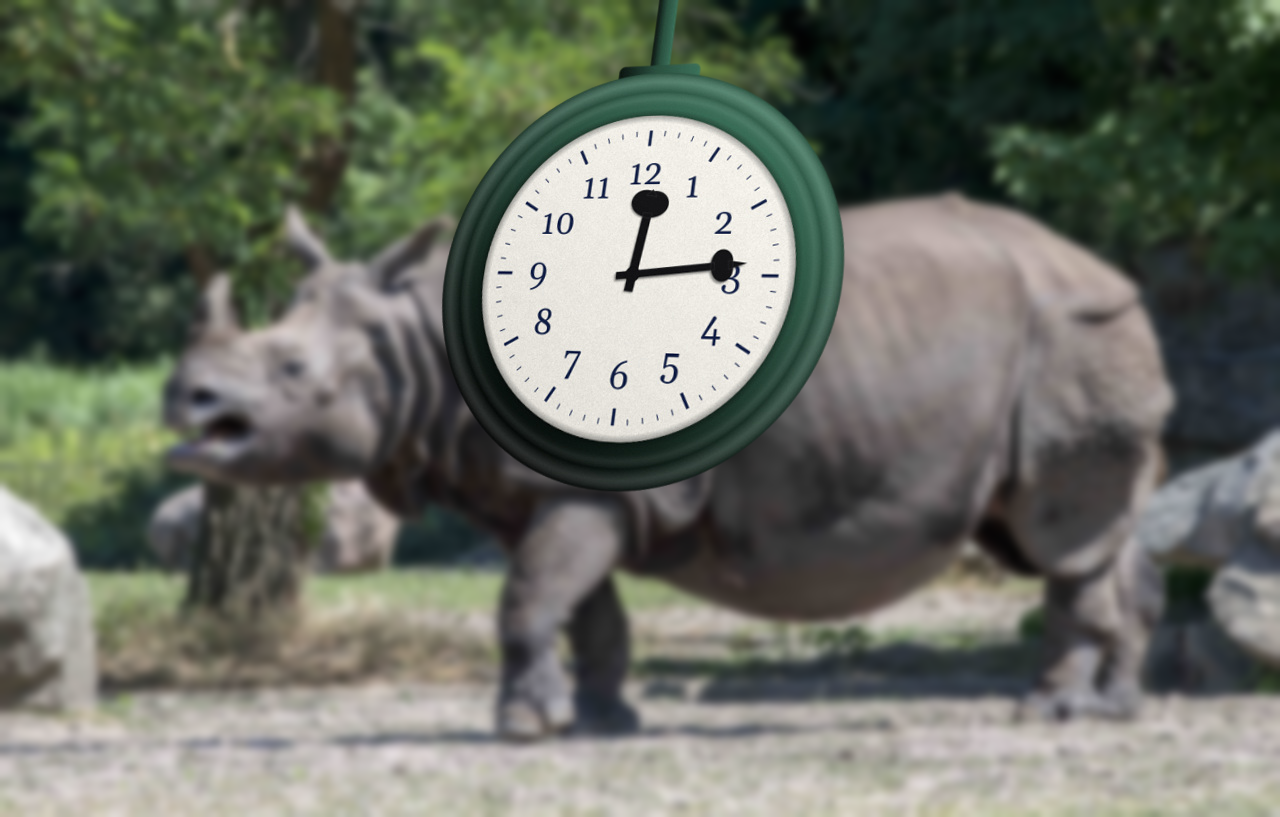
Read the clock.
12:14
